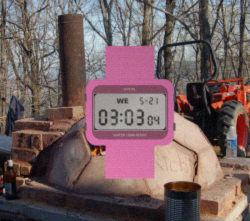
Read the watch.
3:03:04
